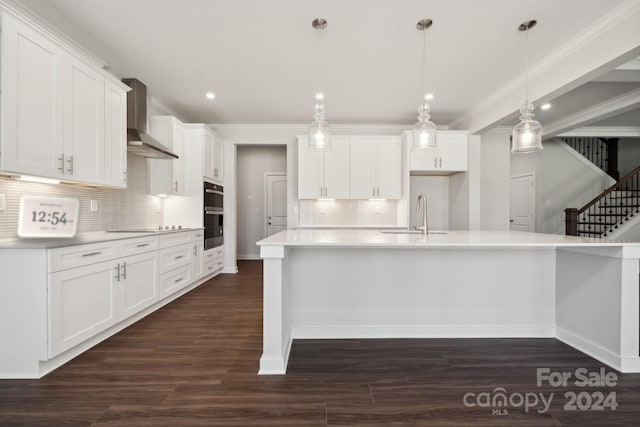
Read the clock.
12:54
